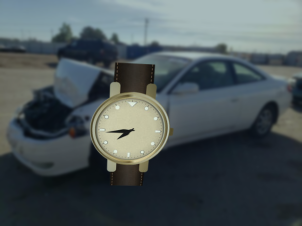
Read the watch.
7:44
